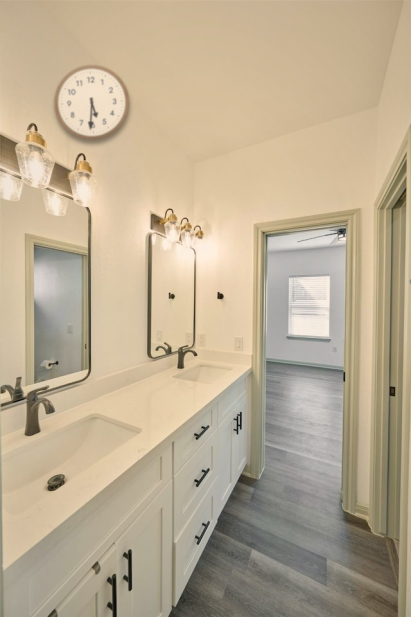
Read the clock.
5:31
